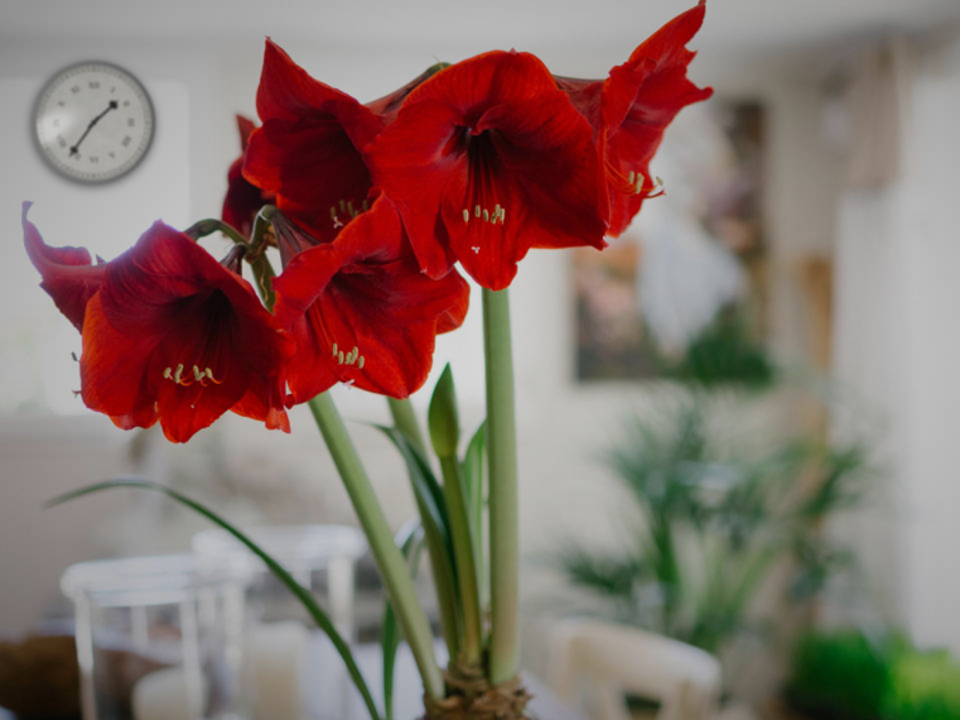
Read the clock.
1:36
